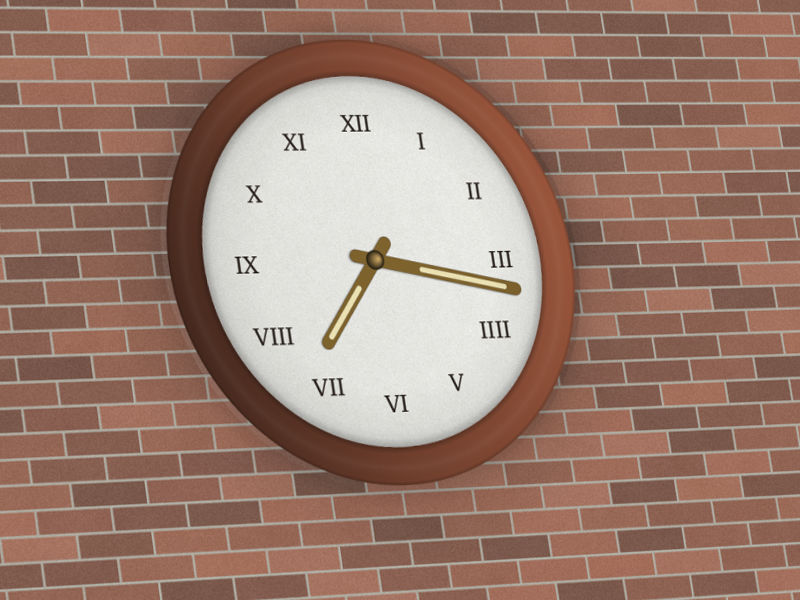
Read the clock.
7:17
